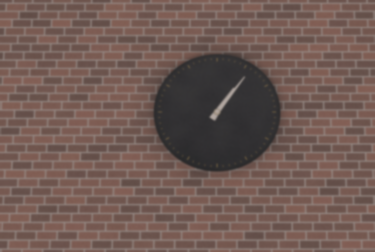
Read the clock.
1:06
